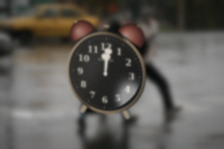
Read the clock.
12:01
